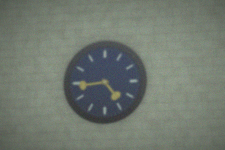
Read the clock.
4:44
